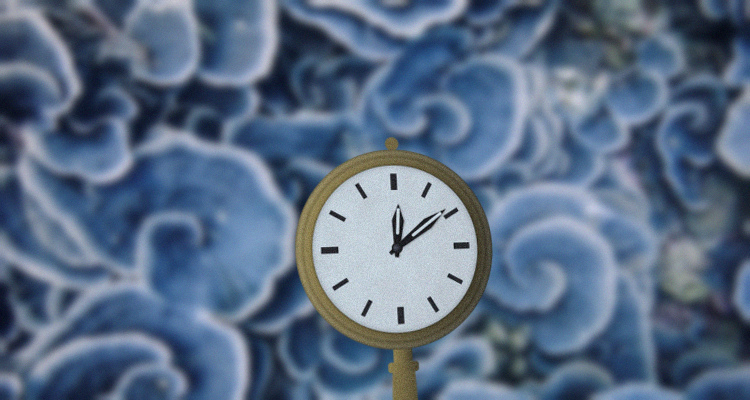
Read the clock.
12:09
